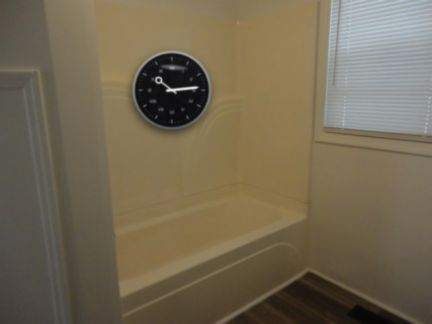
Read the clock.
10:14
